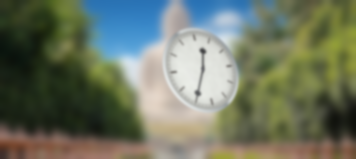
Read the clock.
12:35
